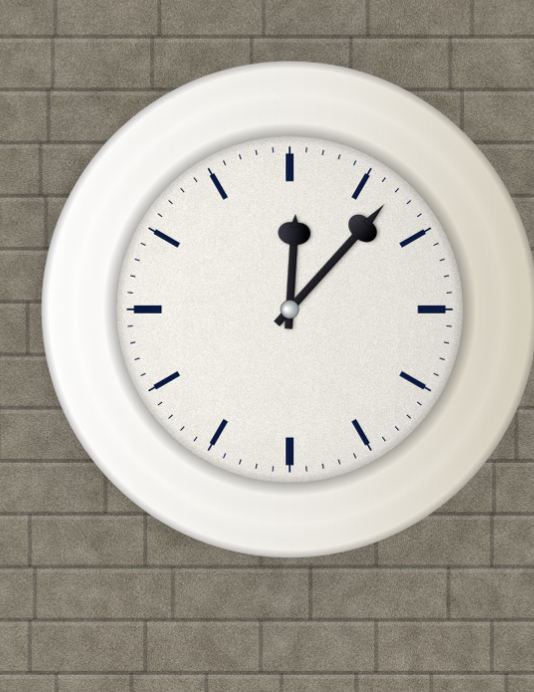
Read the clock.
12:07
